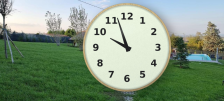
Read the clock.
9:57
